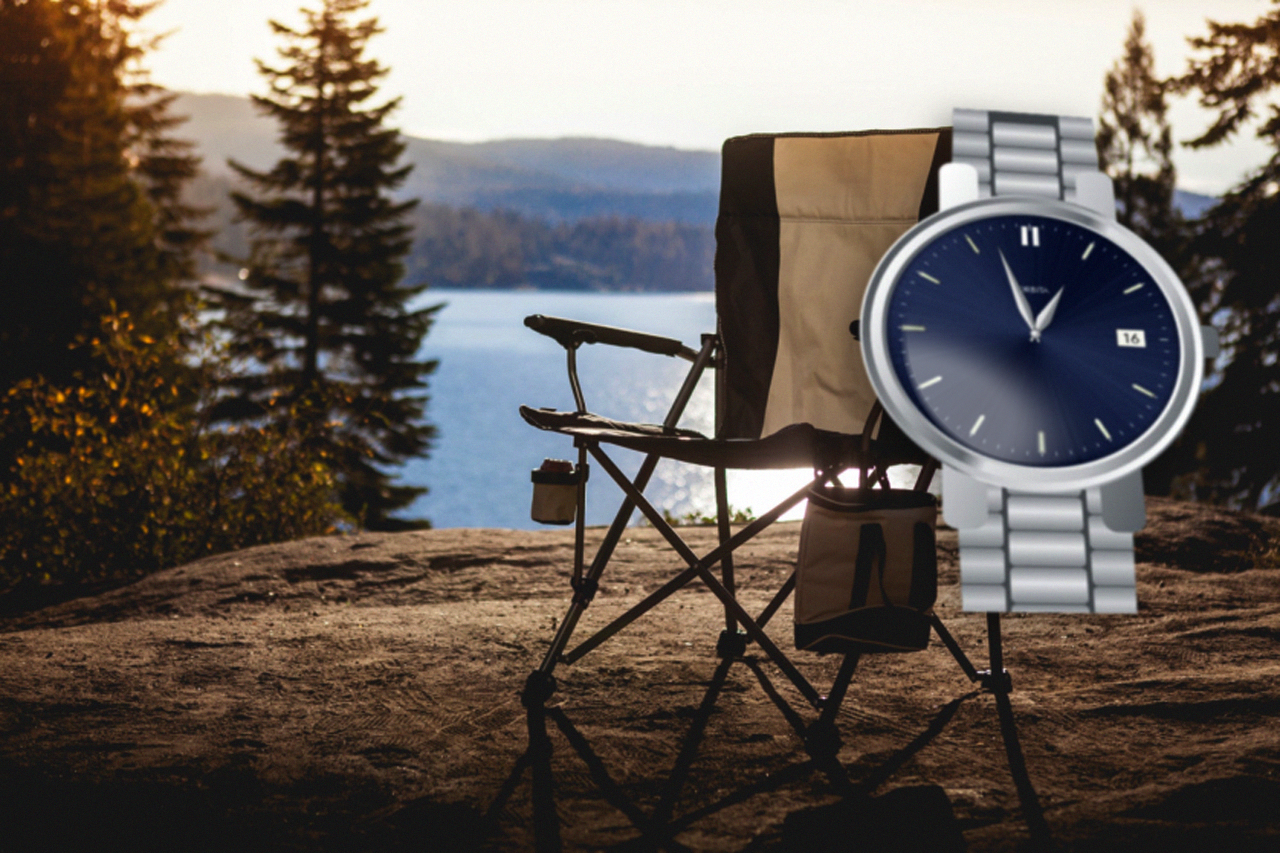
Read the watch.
12:57
